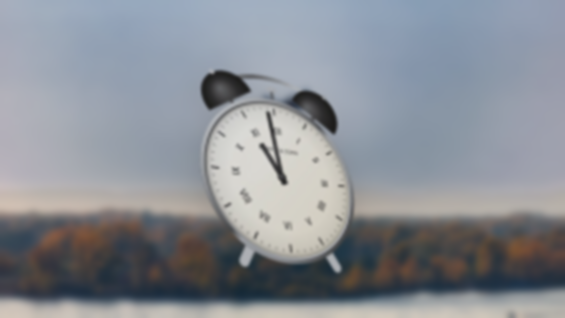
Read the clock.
10:59
